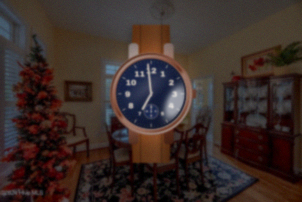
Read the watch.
6:59
